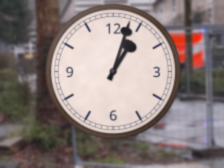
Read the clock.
1:03
